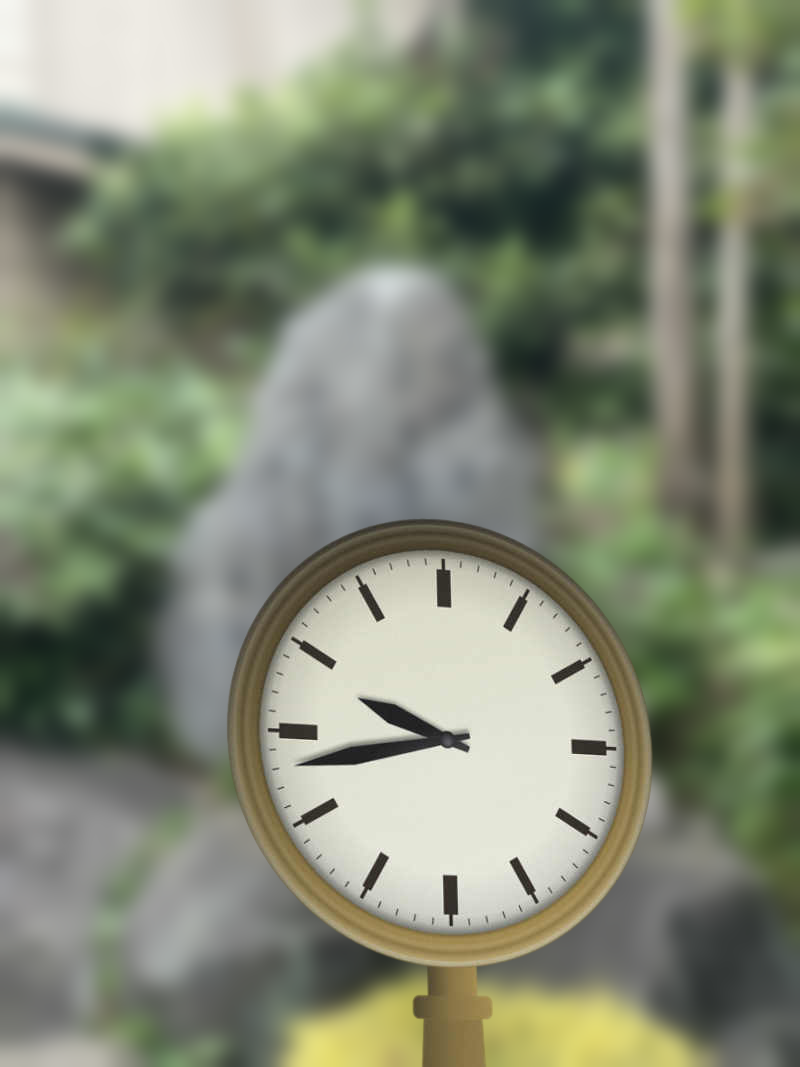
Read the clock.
9:43
